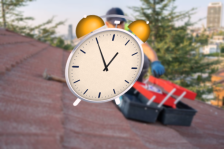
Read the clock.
12:55
